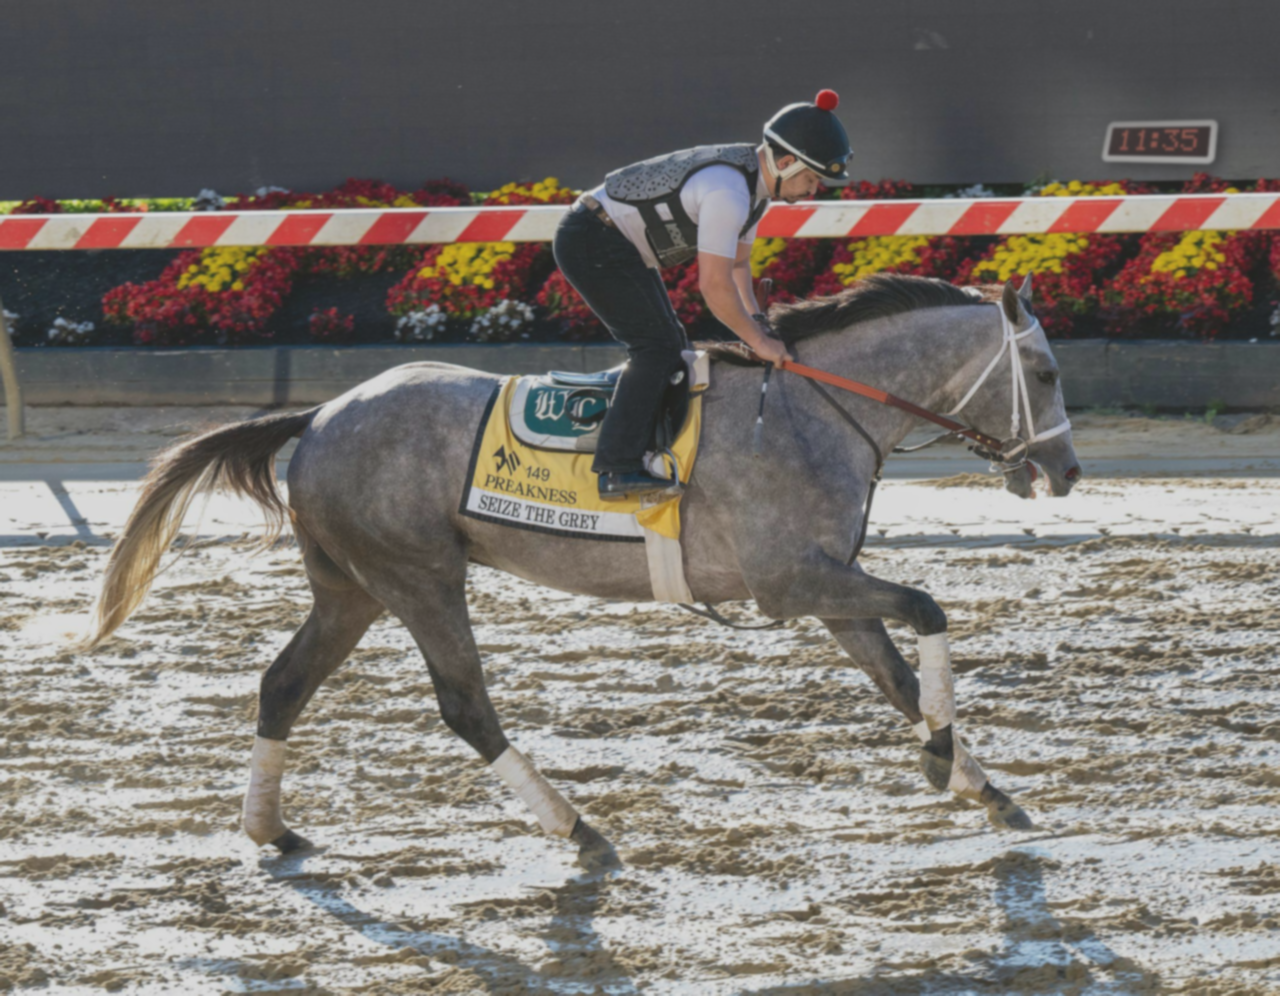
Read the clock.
11:35
